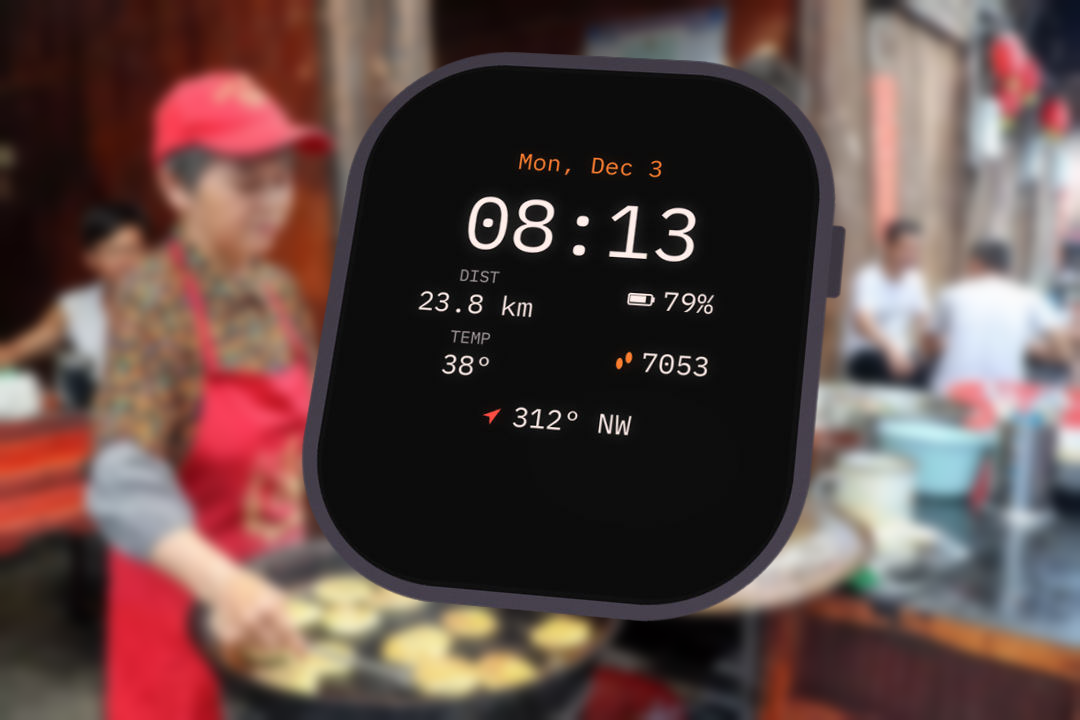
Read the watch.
8:13
